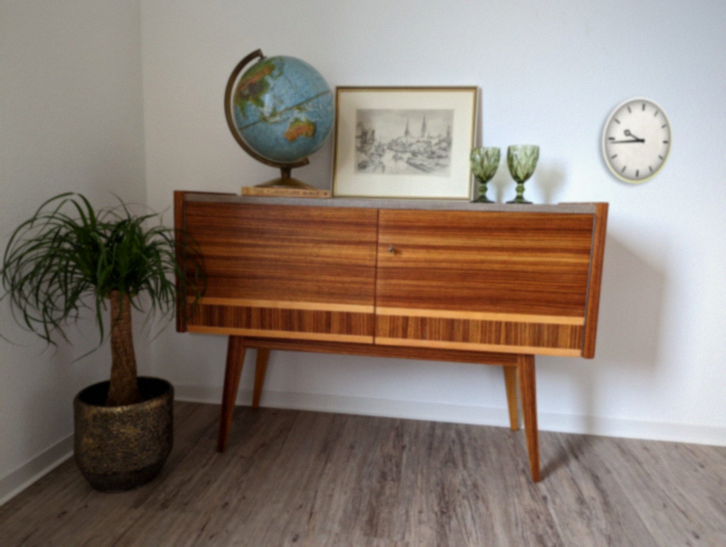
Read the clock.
9:44
